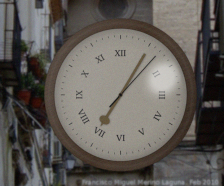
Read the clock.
7:05:07
